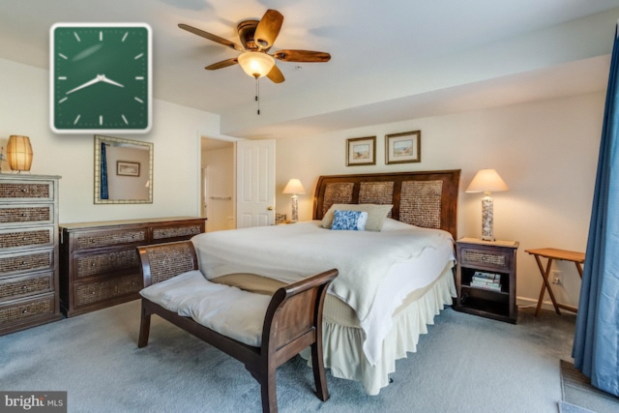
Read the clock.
3:41
